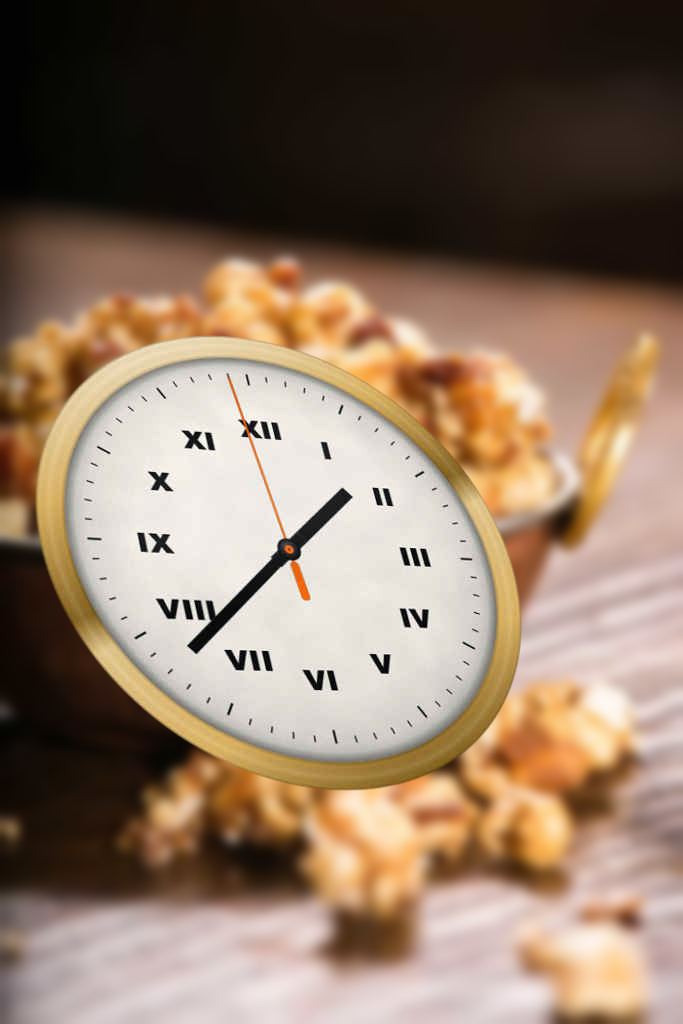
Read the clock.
1:37:59
